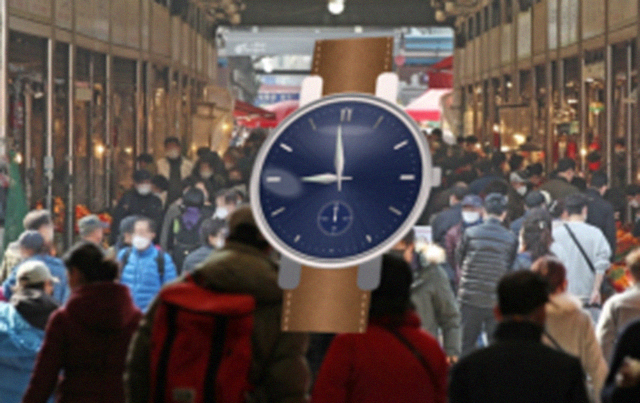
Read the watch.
8:59
